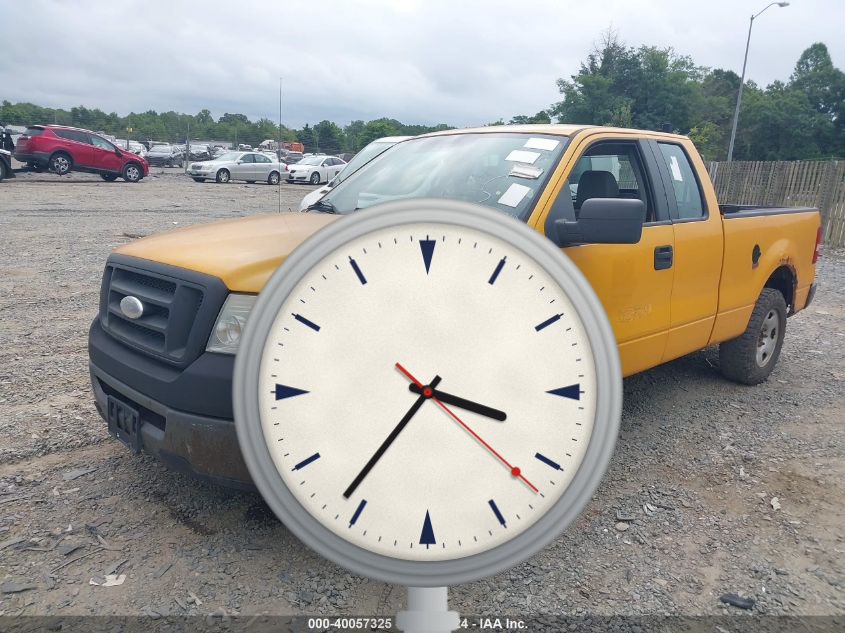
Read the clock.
3:36:22
